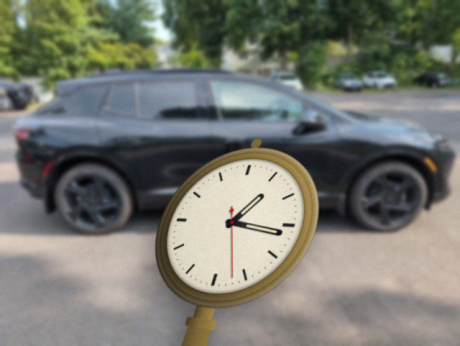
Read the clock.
1:16:27
